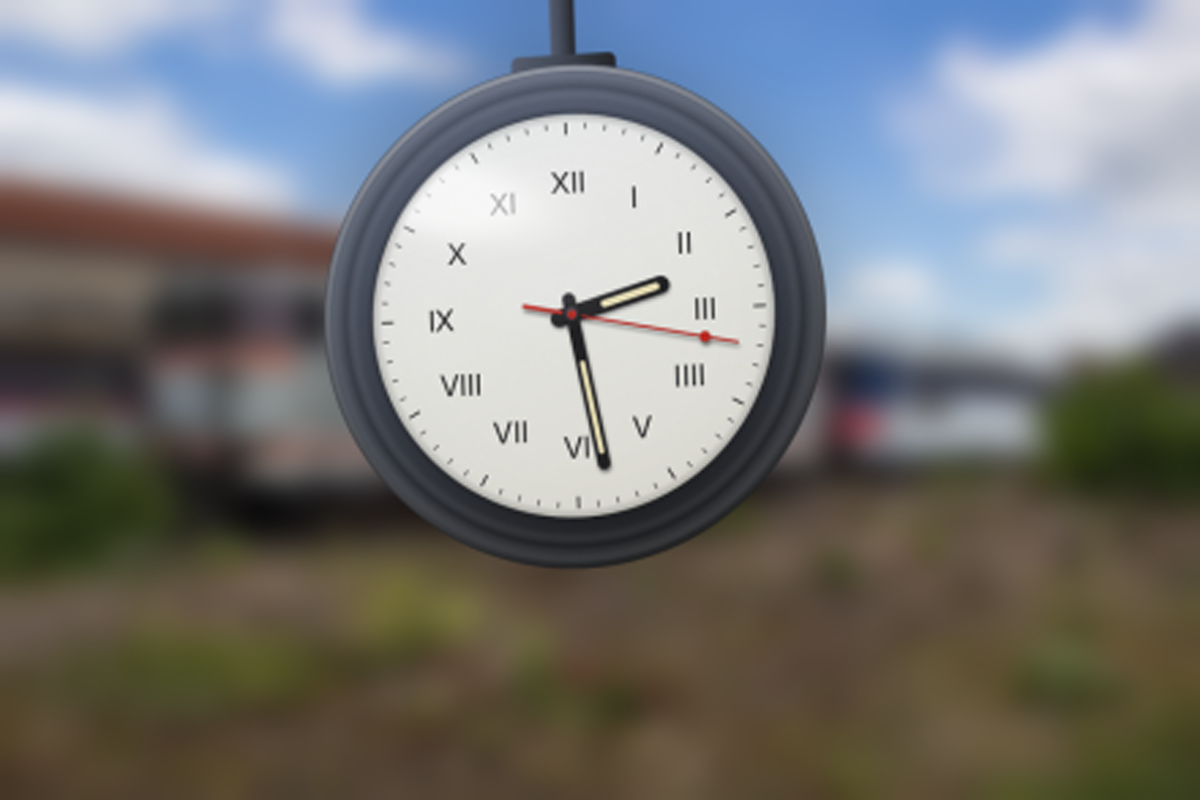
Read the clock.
2:28:17
